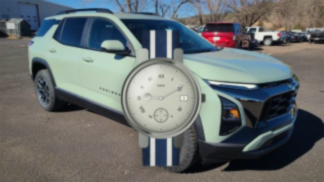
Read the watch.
9:10
